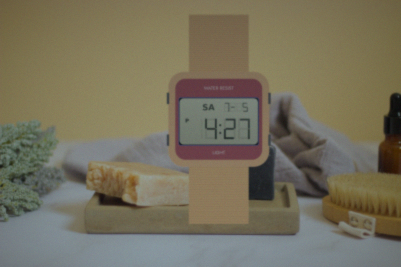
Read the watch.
4:27
